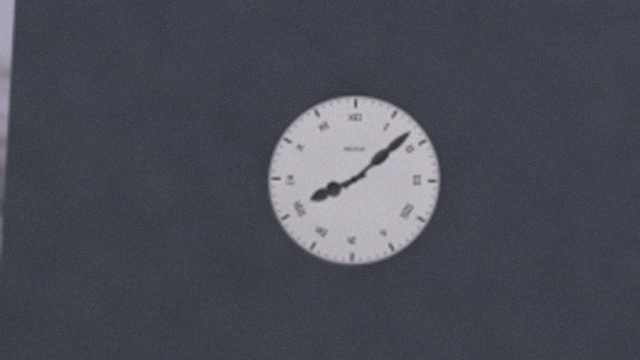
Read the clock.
8:08
